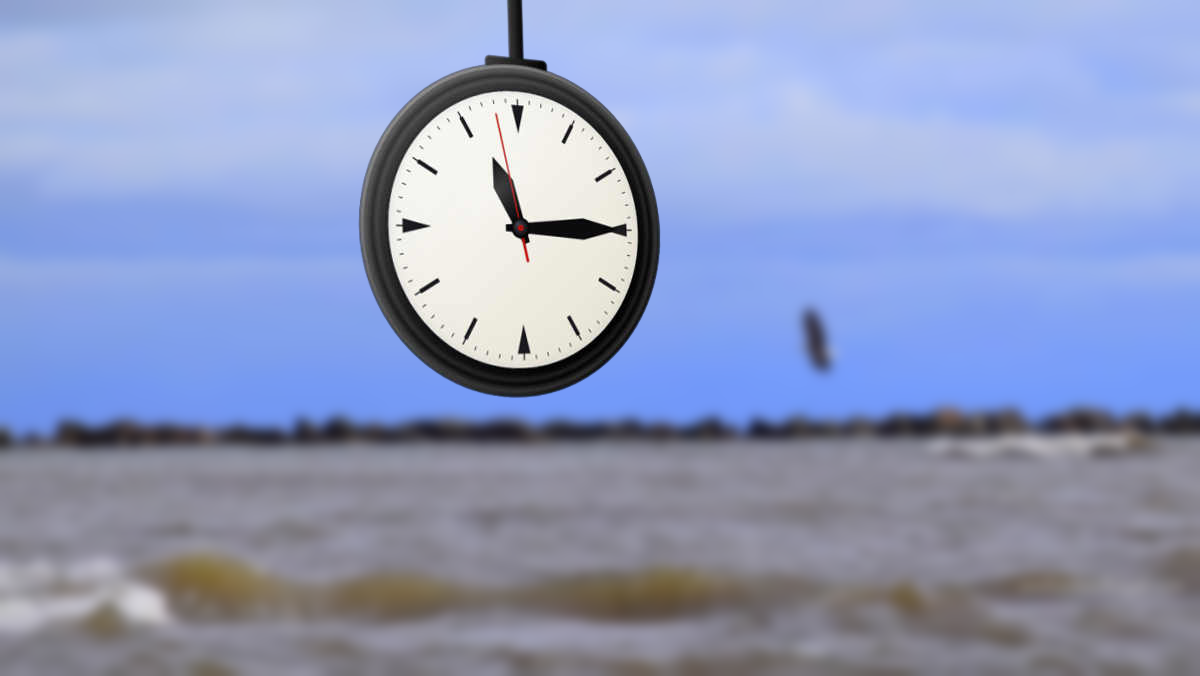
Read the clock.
11:14:58
